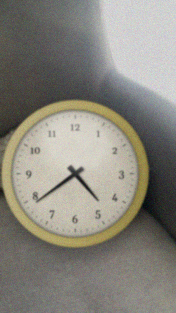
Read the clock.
4:39
